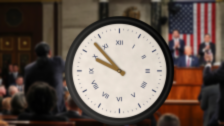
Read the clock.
9:53
